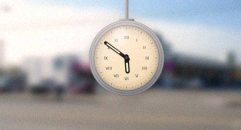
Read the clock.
5:51
